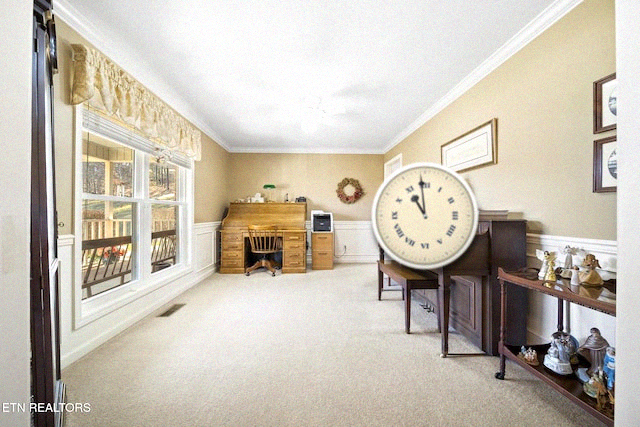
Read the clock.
10:59
